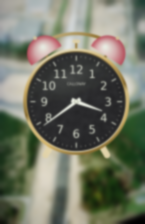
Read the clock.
3:39
